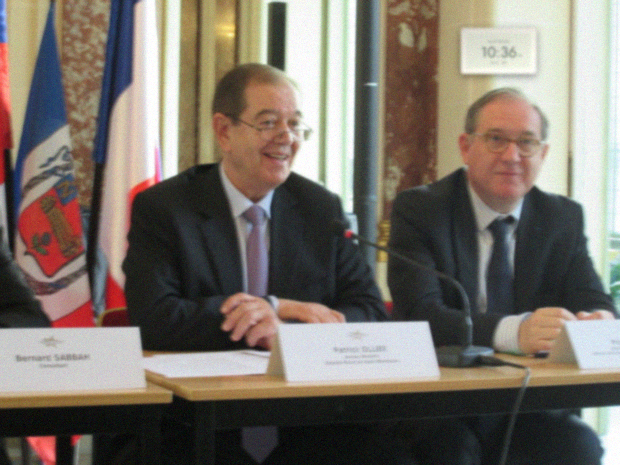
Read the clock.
10:36
